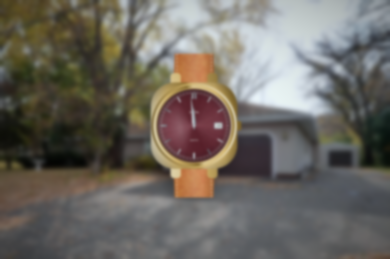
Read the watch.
11:59
